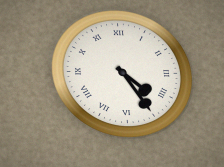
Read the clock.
4:25
